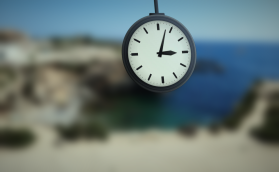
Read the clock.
3:03
